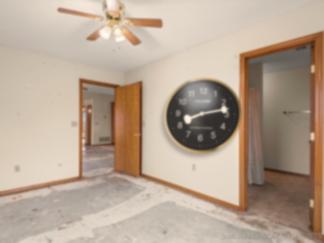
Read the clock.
8:13
